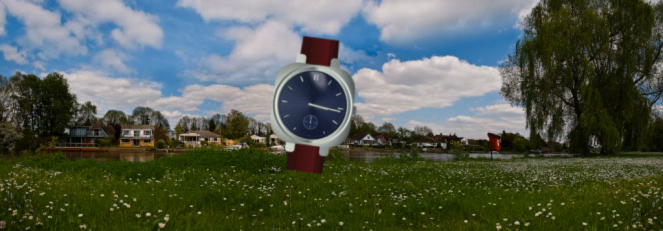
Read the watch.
3:16
